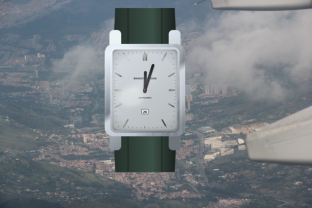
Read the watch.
12:03
